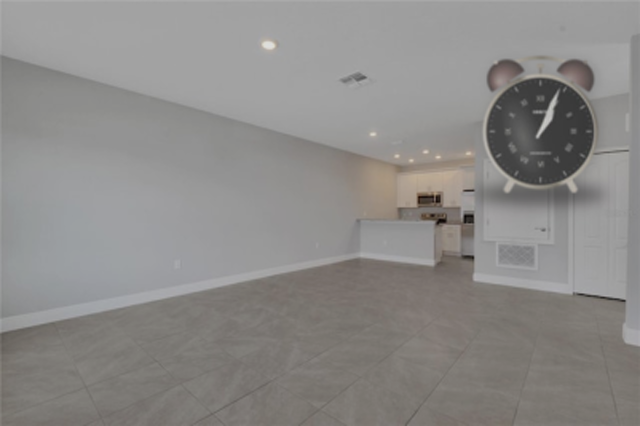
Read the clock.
1:04
